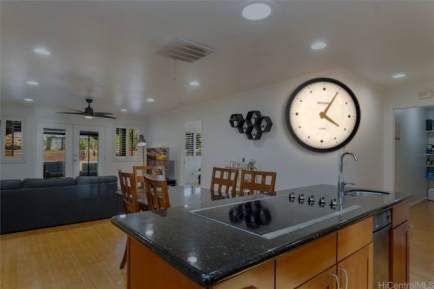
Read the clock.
4:05
